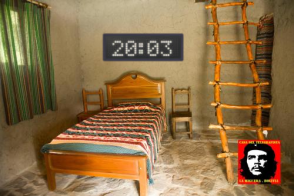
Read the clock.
20:03
